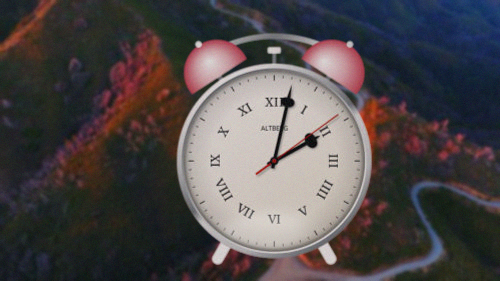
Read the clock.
2:02:09
